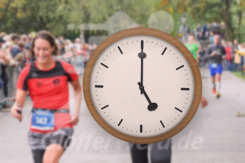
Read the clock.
5:00
